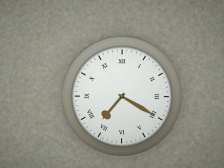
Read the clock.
7:20
